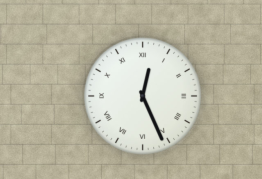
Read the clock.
12:26
